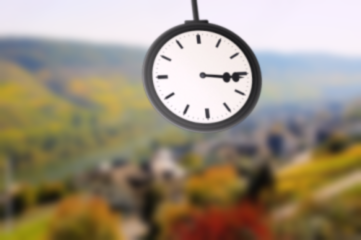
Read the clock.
3:16
